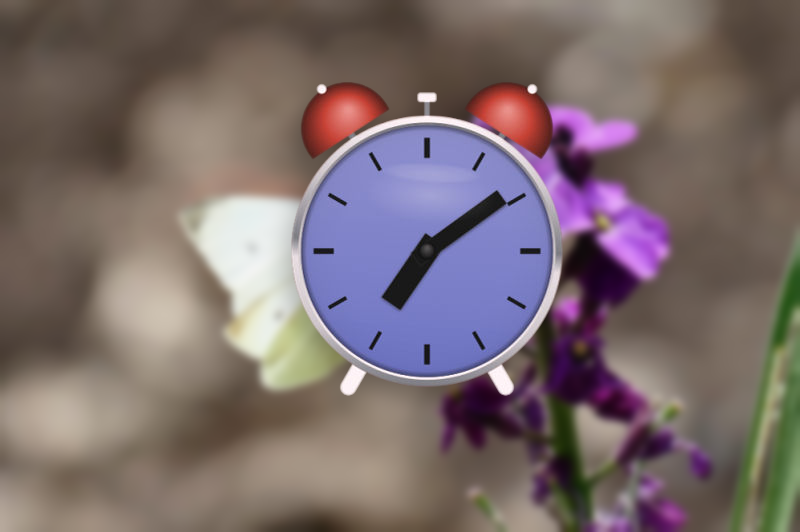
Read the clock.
7:09
